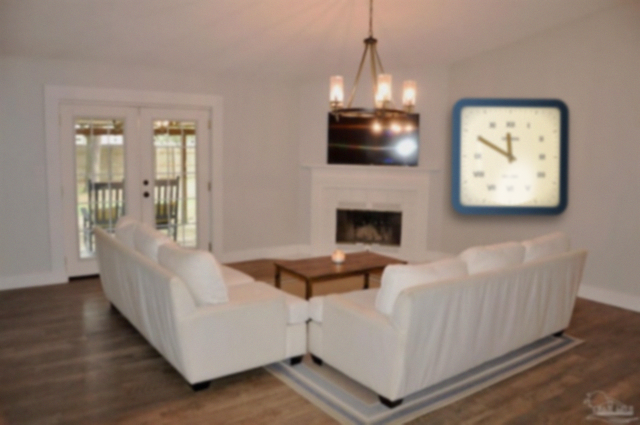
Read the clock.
11:50
